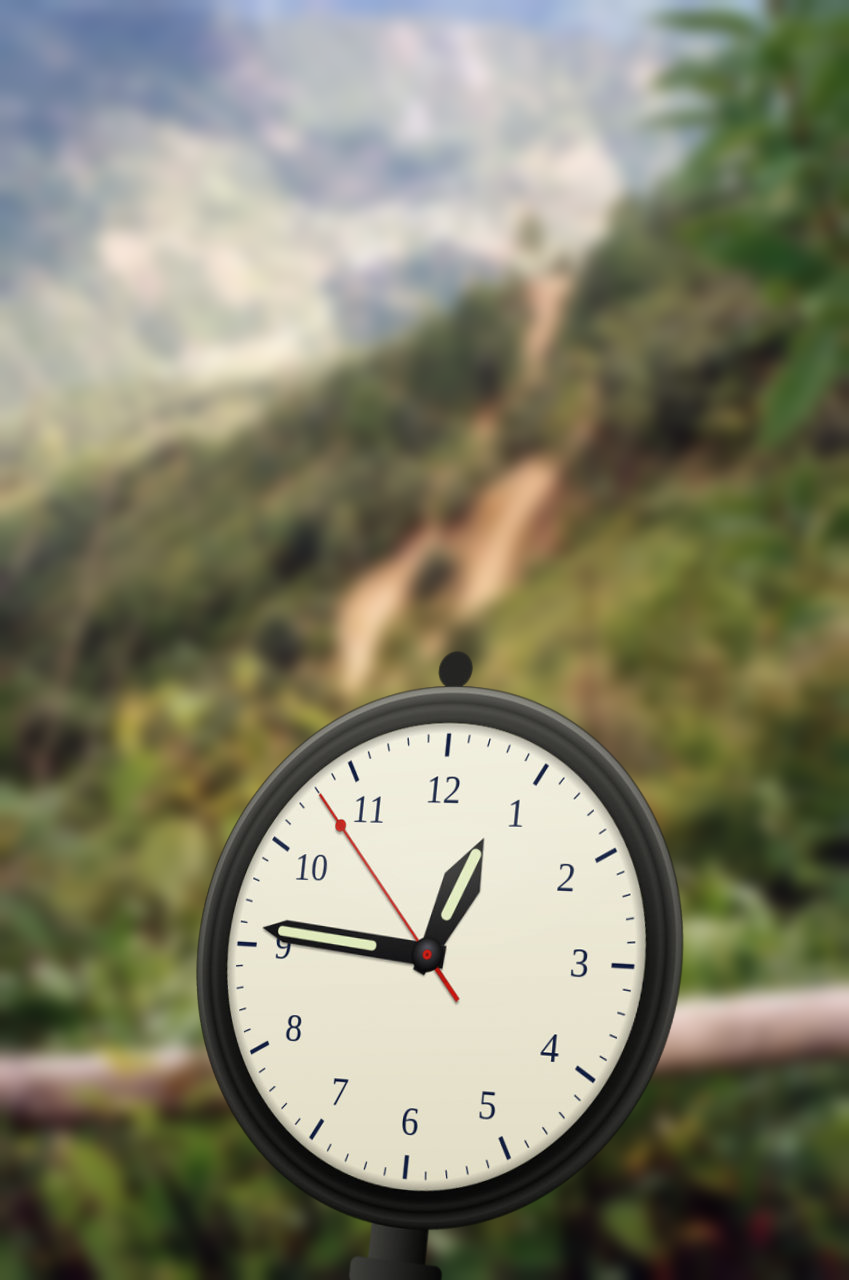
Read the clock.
12:45:53
